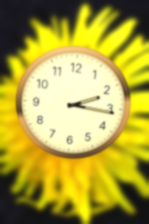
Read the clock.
2:16
